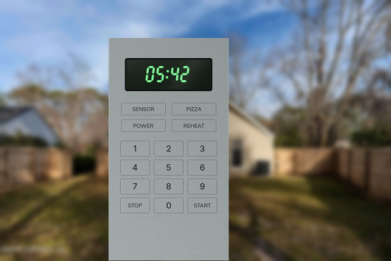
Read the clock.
5:42
